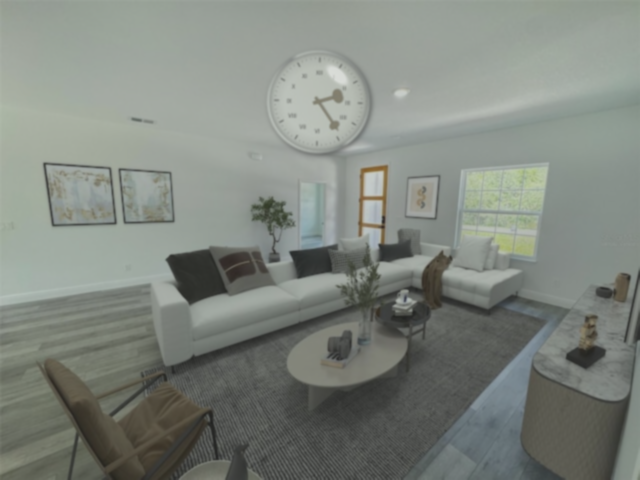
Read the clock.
2:24
